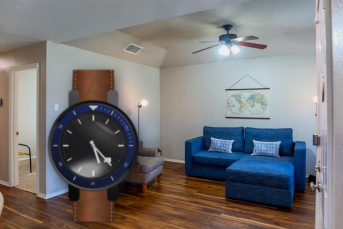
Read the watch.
5:23
